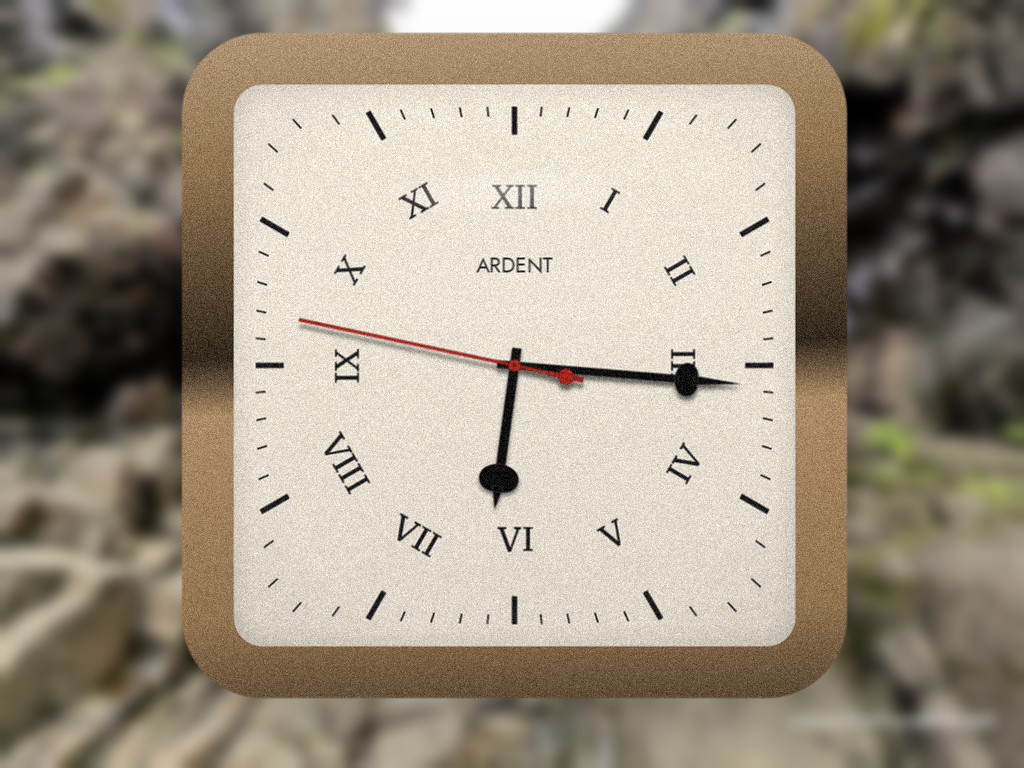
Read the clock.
6:15:47
